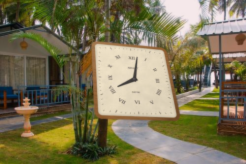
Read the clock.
8:02
